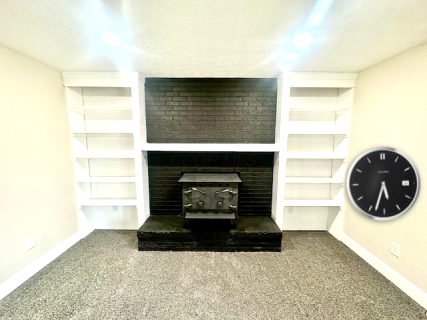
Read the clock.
5:33
